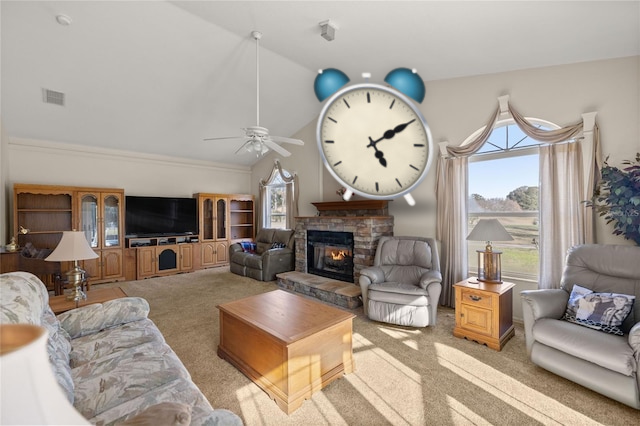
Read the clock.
5:10
